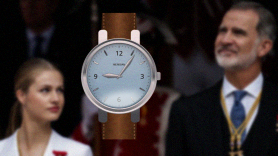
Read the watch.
9:06
